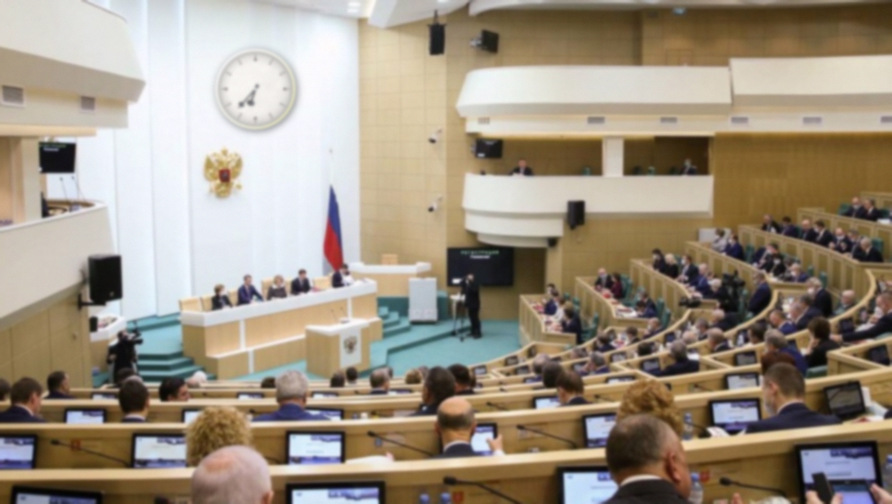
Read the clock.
6:37
